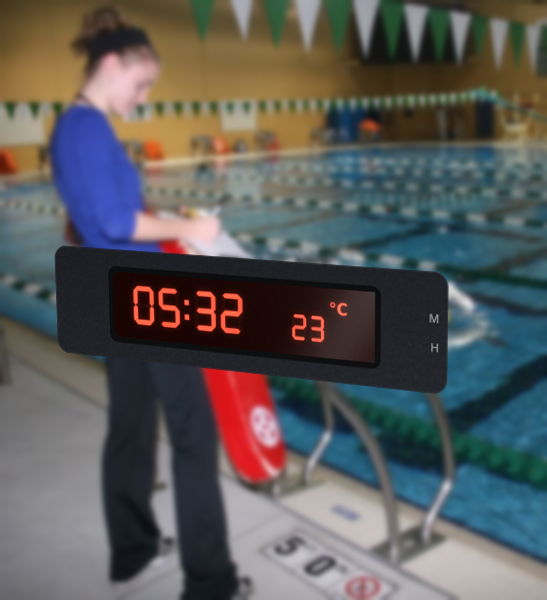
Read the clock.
5:32
